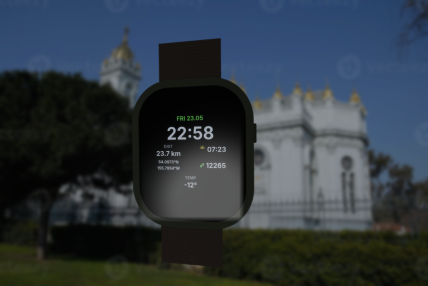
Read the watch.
22:58
